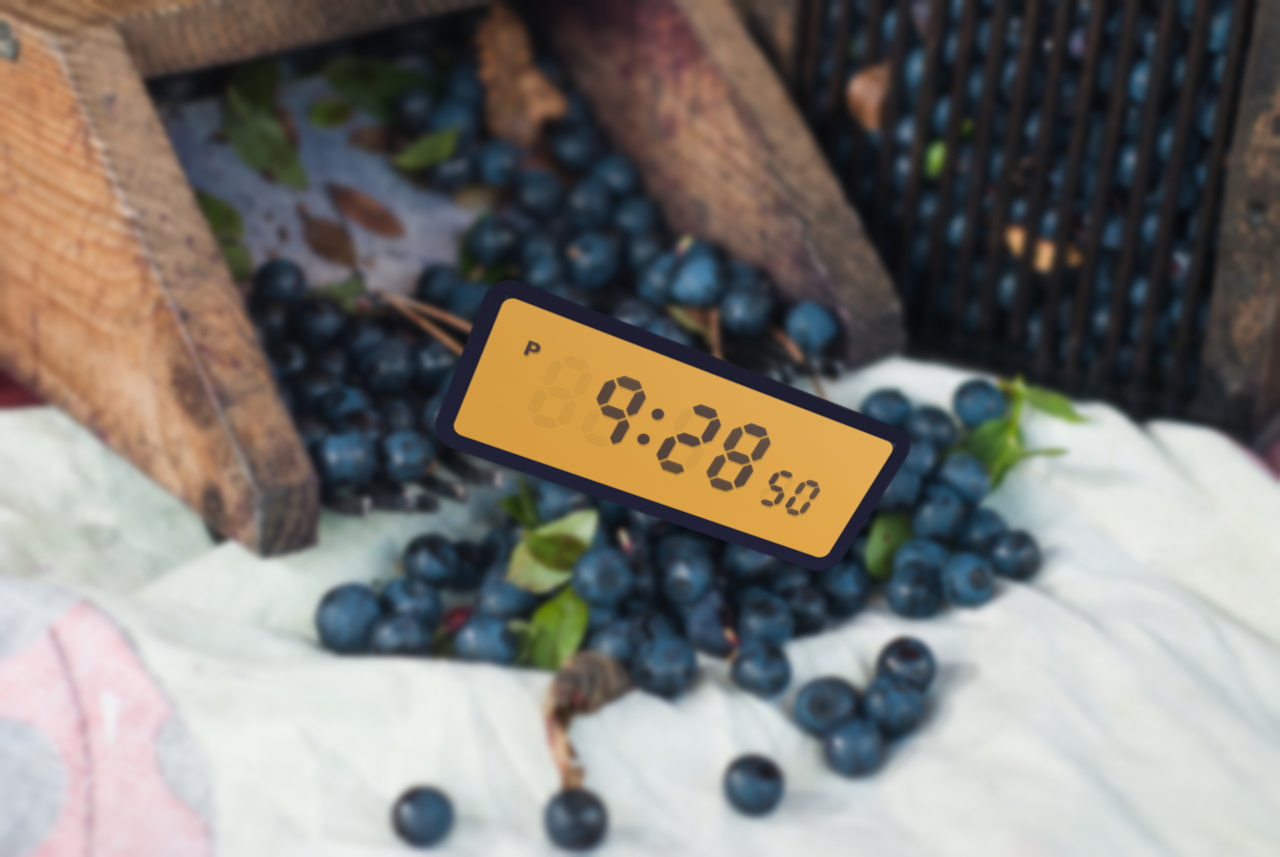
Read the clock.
9:28:50
